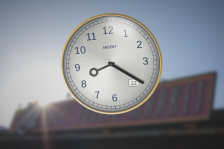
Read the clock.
8:21
